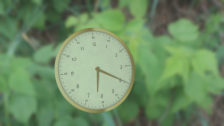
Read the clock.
6:20
